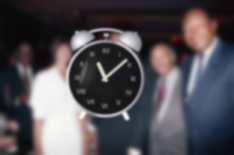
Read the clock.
11:08
